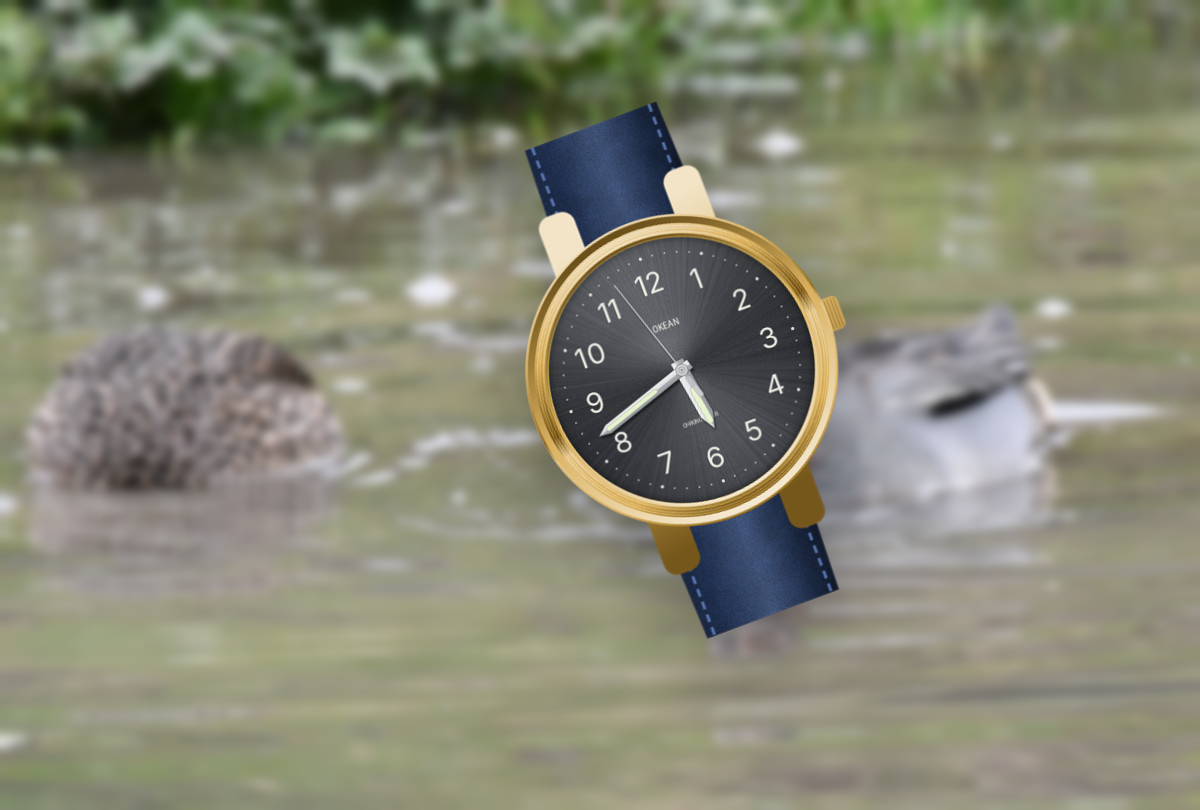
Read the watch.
5:41:57
